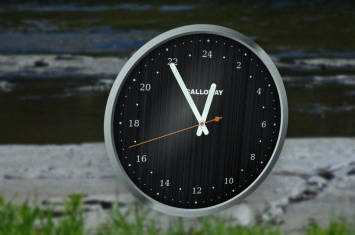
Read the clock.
0:54:42
